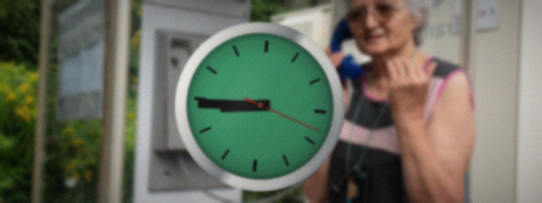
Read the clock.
8:44:18
